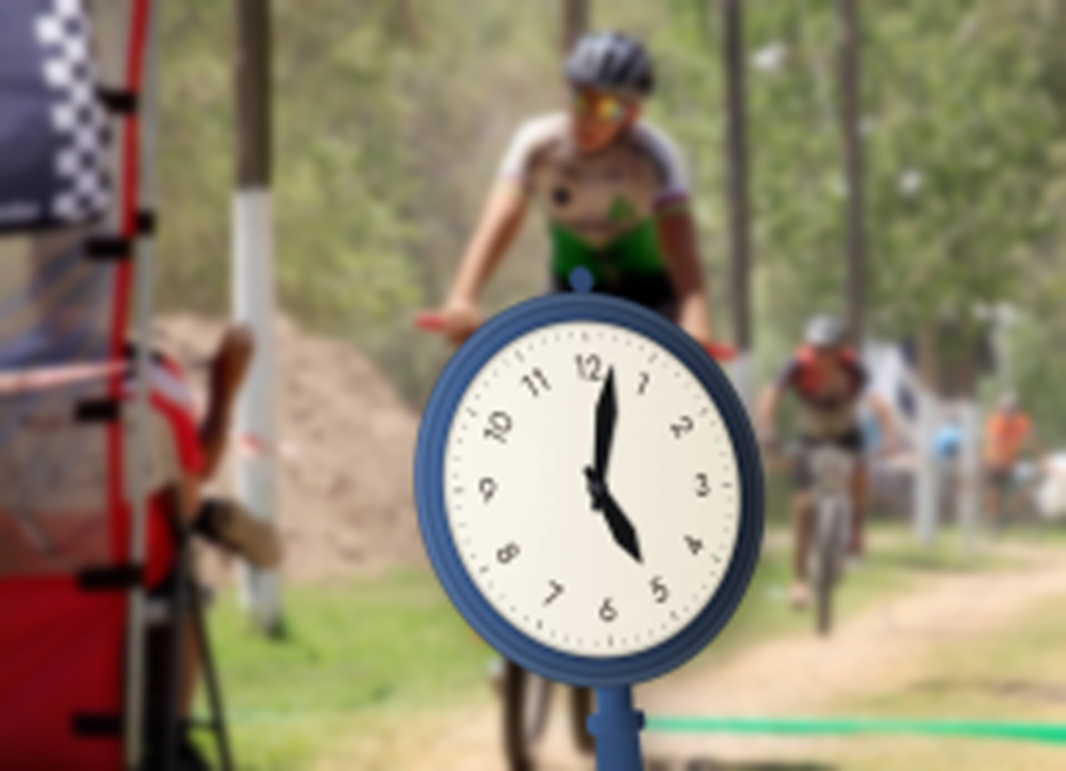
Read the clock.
5:02
